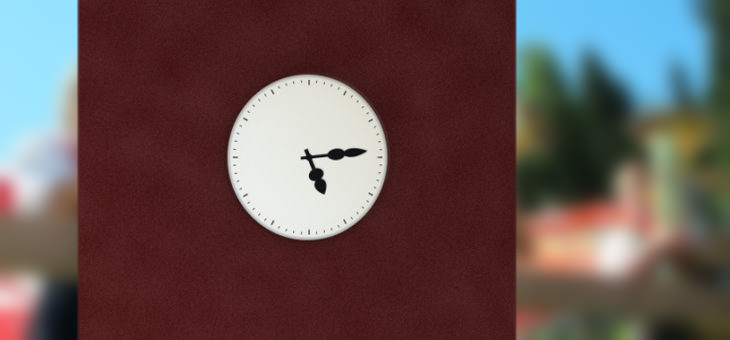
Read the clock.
5:14
